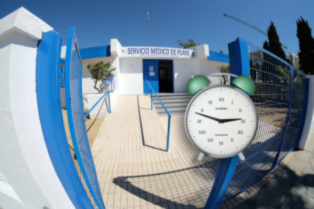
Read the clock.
2:48
